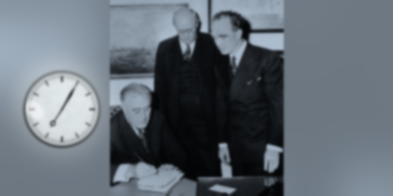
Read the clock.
7:05
